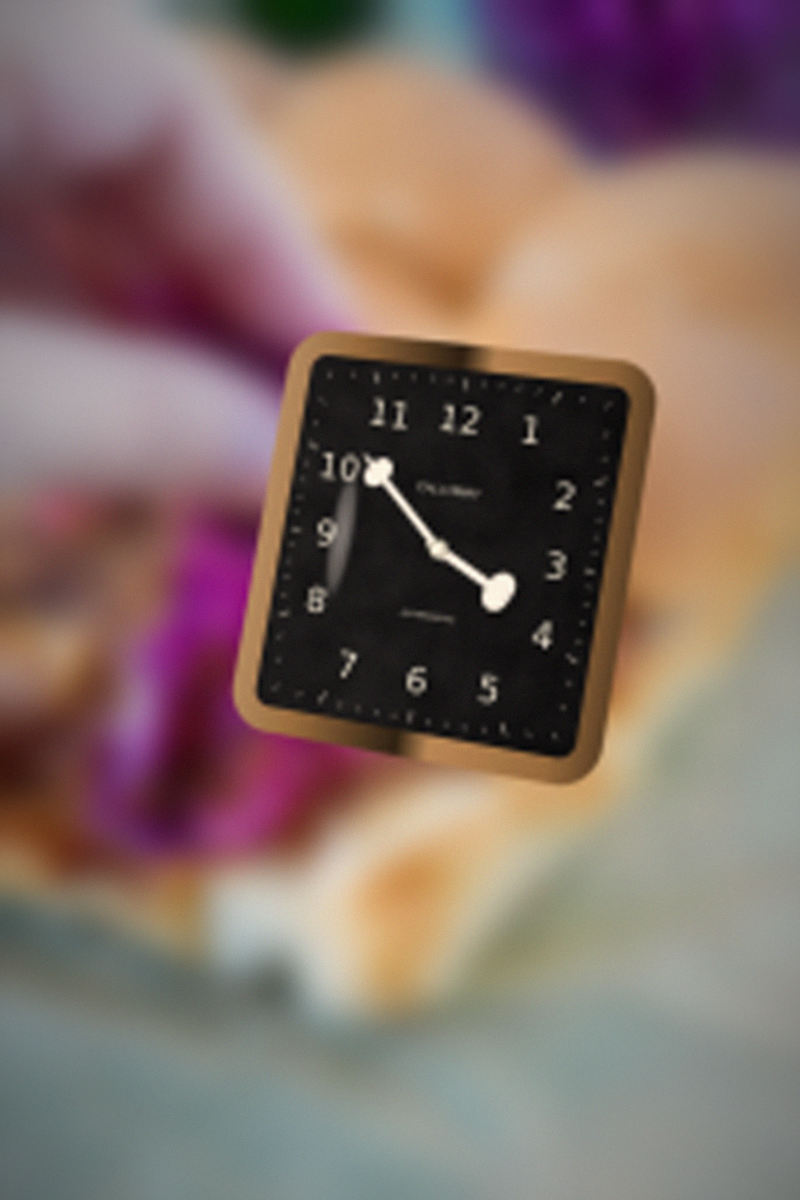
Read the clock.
3:52
